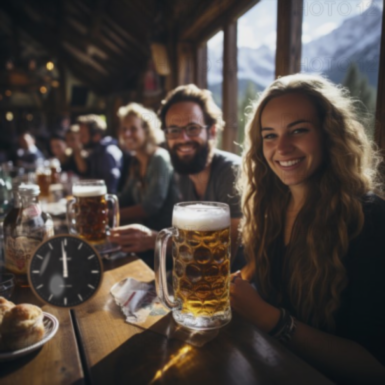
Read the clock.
11:59
